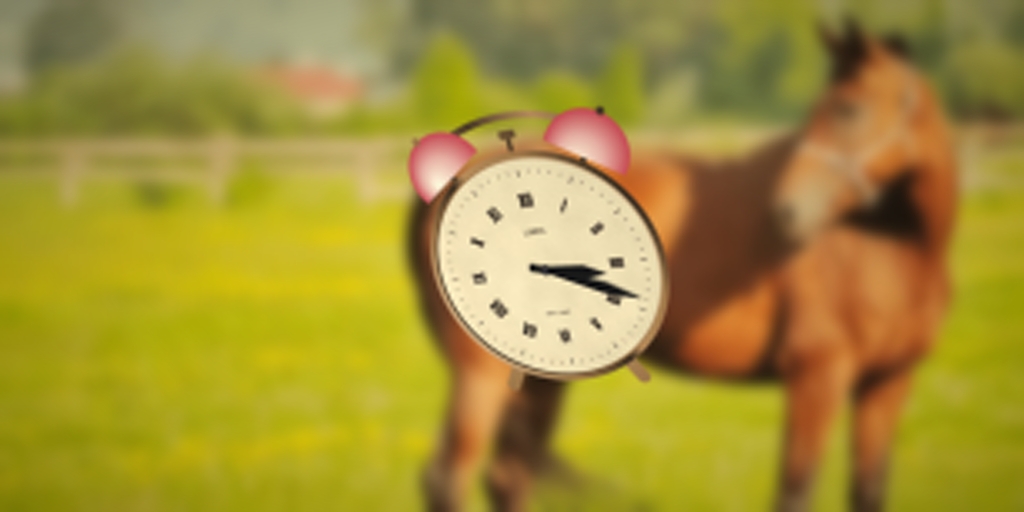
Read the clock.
3:19
